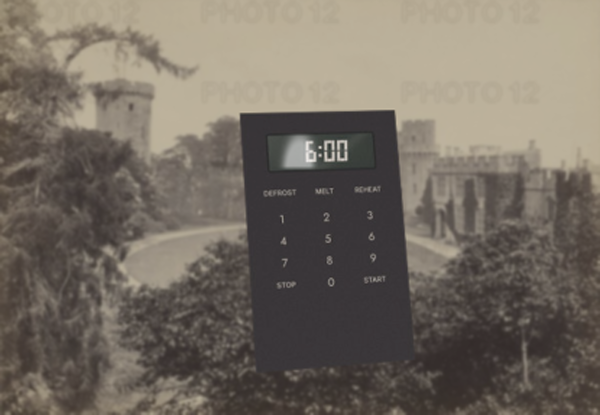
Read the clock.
6:00
